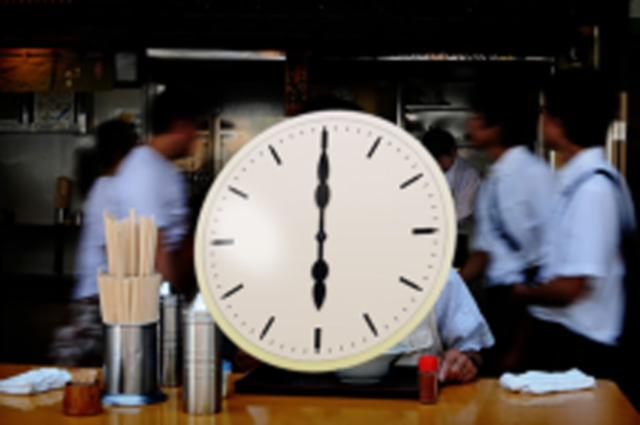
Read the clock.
6:00
